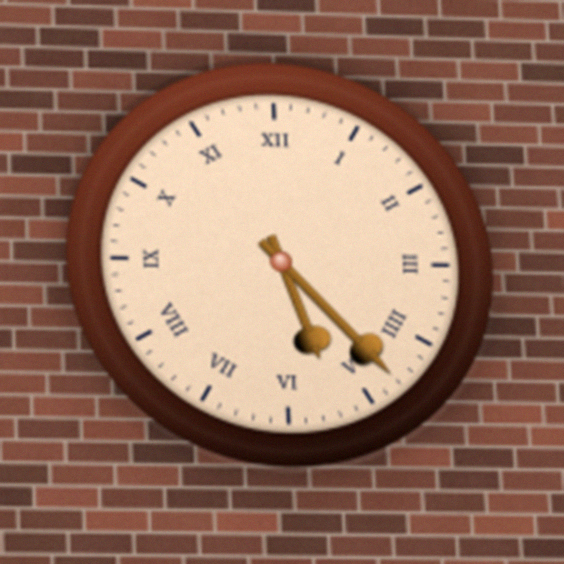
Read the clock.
5:23
